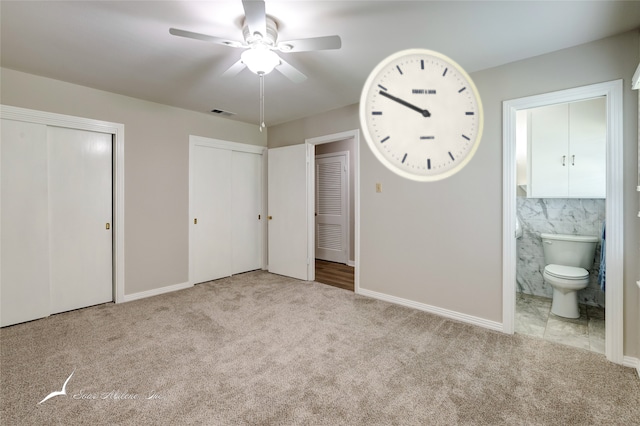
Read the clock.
9:49
